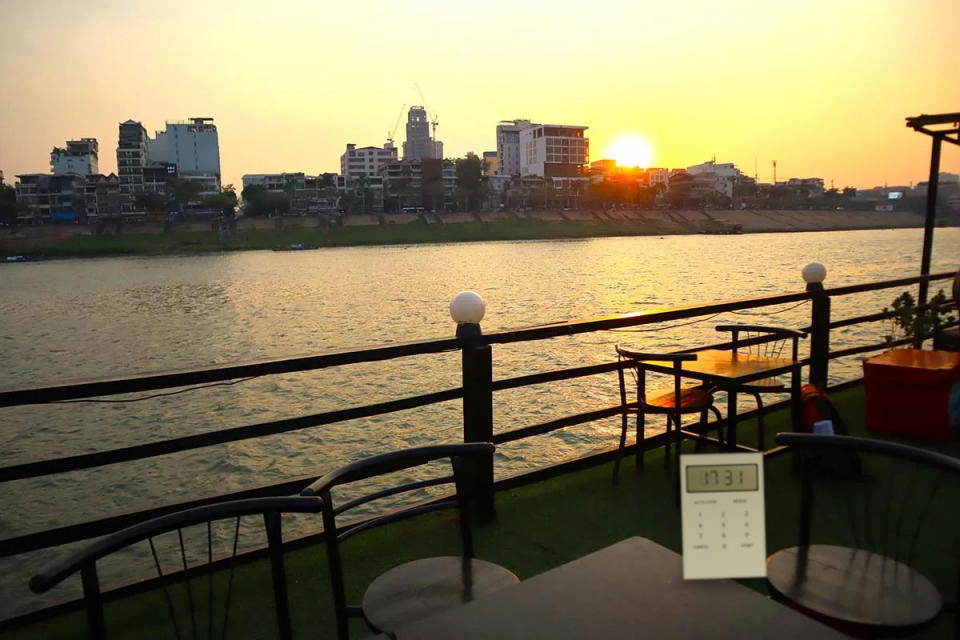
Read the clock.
17:31
